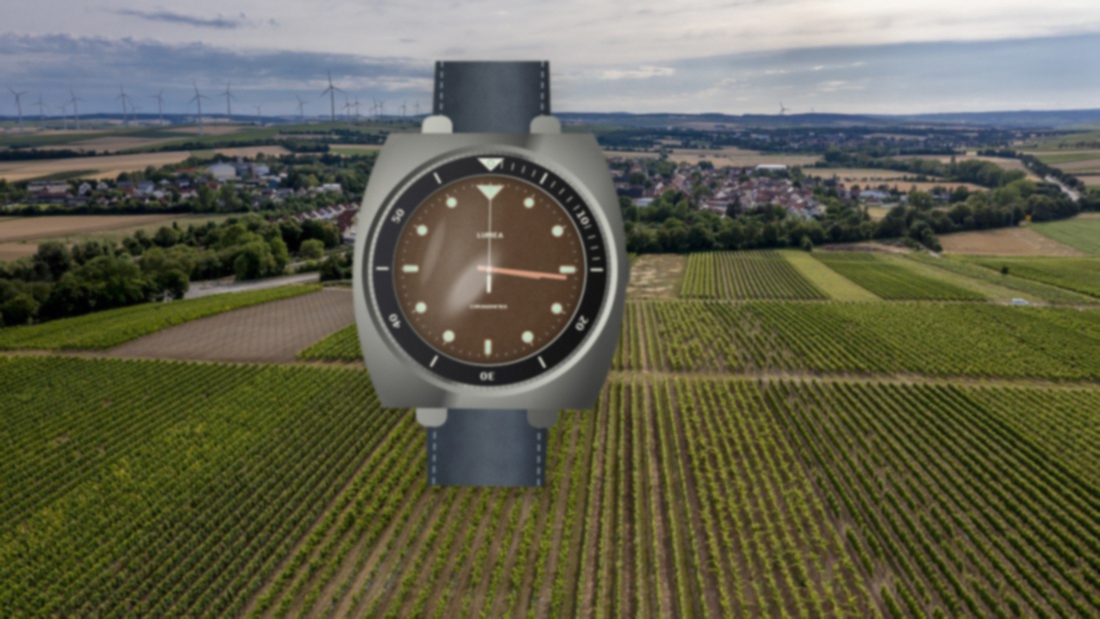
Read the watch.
3:16:00
